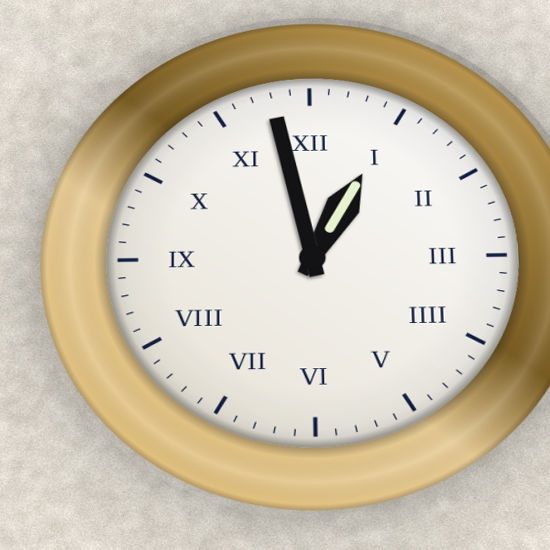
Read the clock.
12:58
